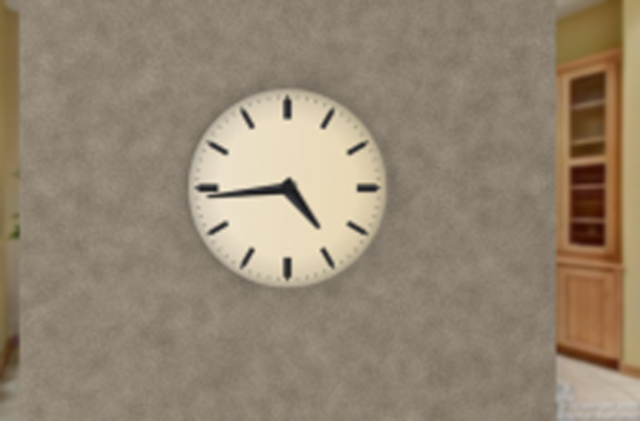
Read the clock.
4:44
